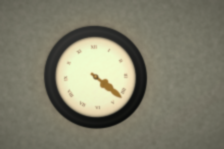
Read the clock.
4:22
